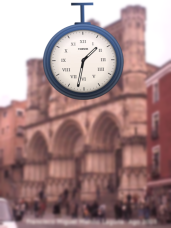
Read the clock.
1:32
